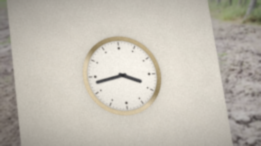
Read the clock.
3:43
